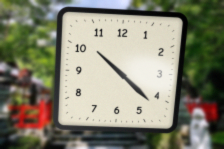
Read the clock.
10:22
